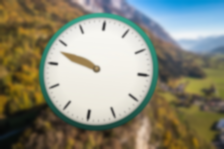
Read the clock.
9:48
